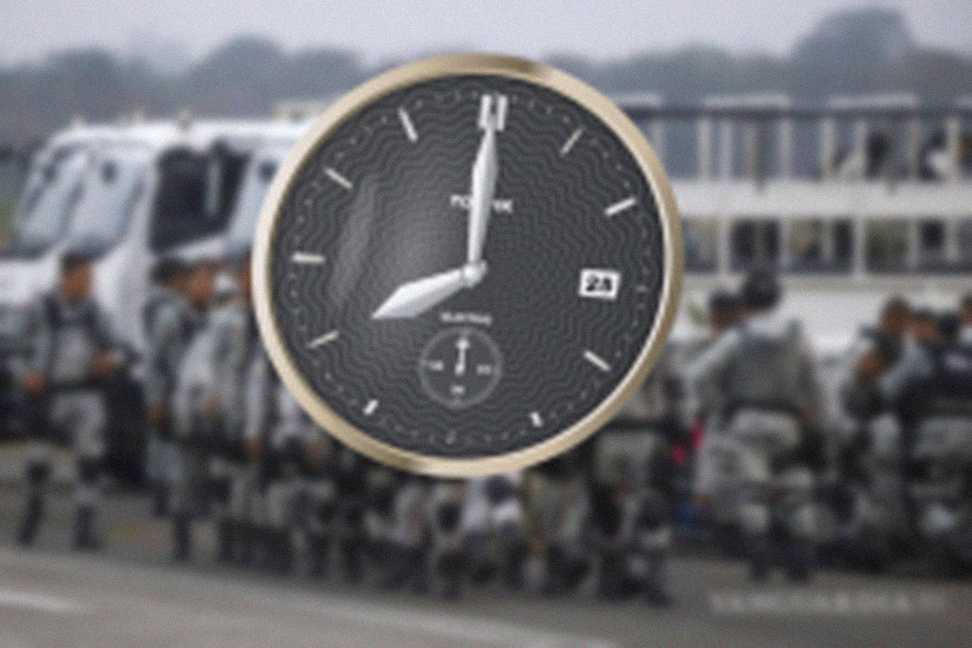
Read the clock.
8:00
